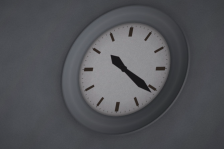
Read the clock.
10:21
